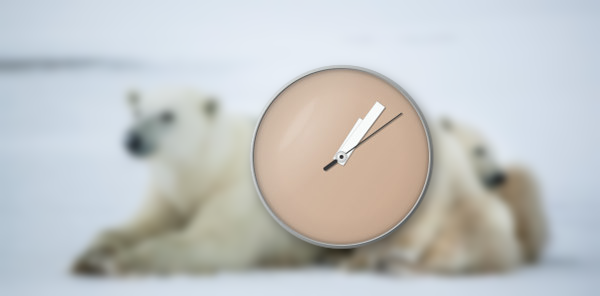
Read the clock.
1:06:09
